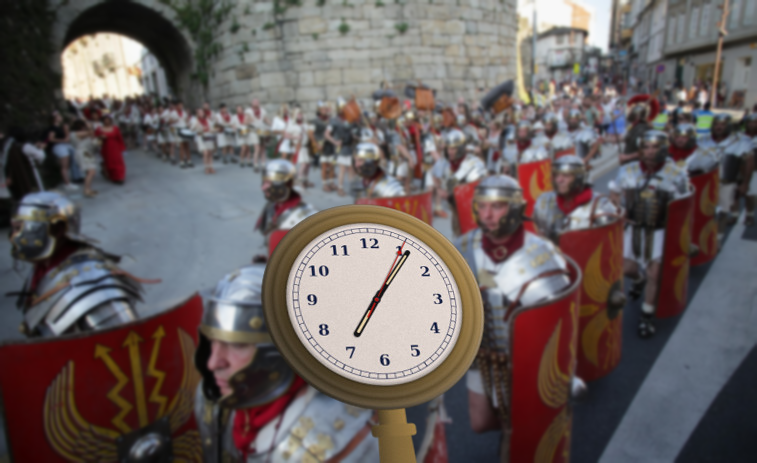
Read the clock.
7:06:05
